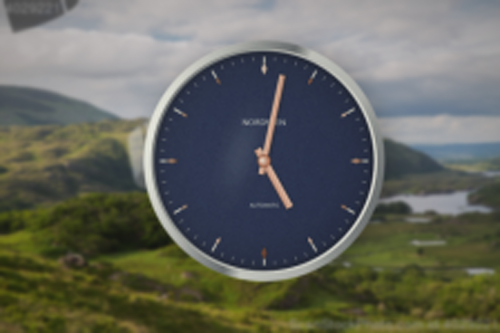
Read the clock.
5:02
